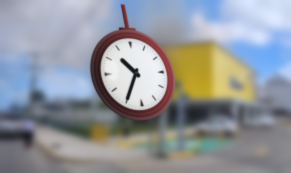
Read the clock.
10:35
